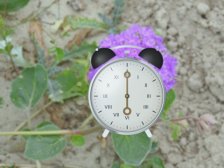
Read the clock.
6:00
